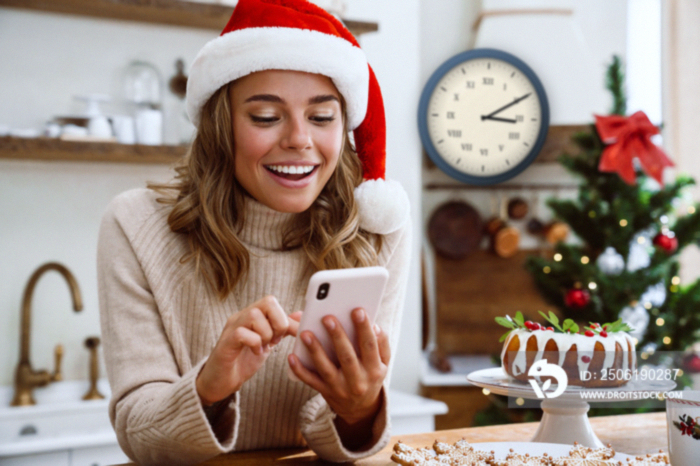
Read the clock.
3:10
